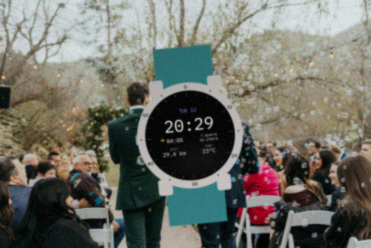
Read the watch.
20:29
